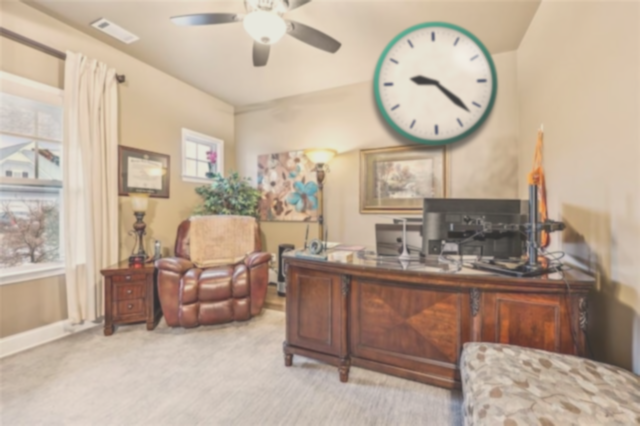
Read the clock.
9:22
